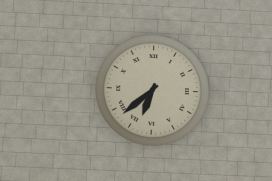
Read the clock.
6:38
